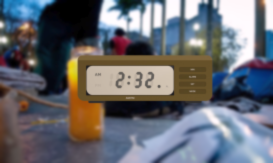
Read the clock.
2:32
